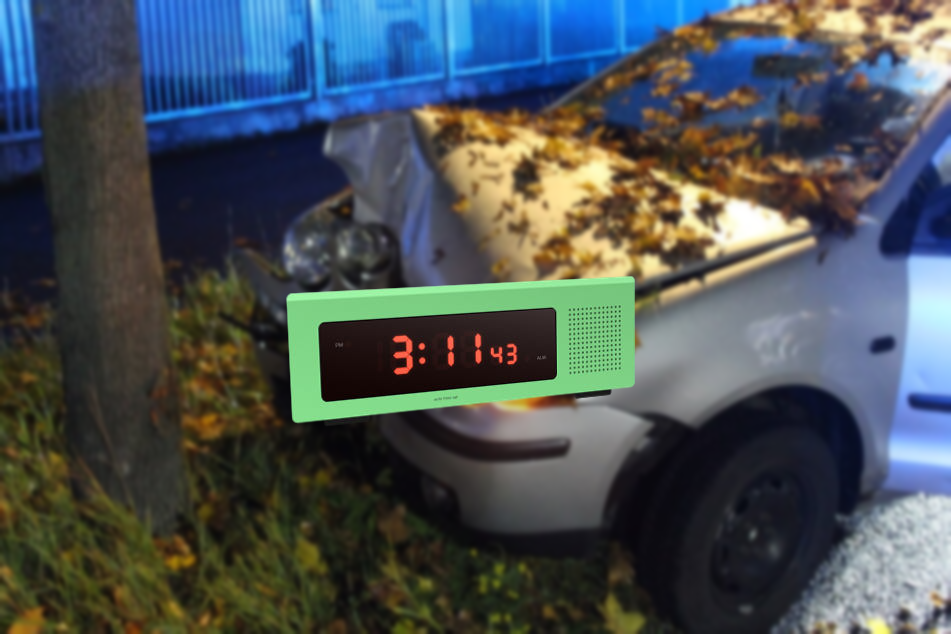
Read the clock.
3:11:43
